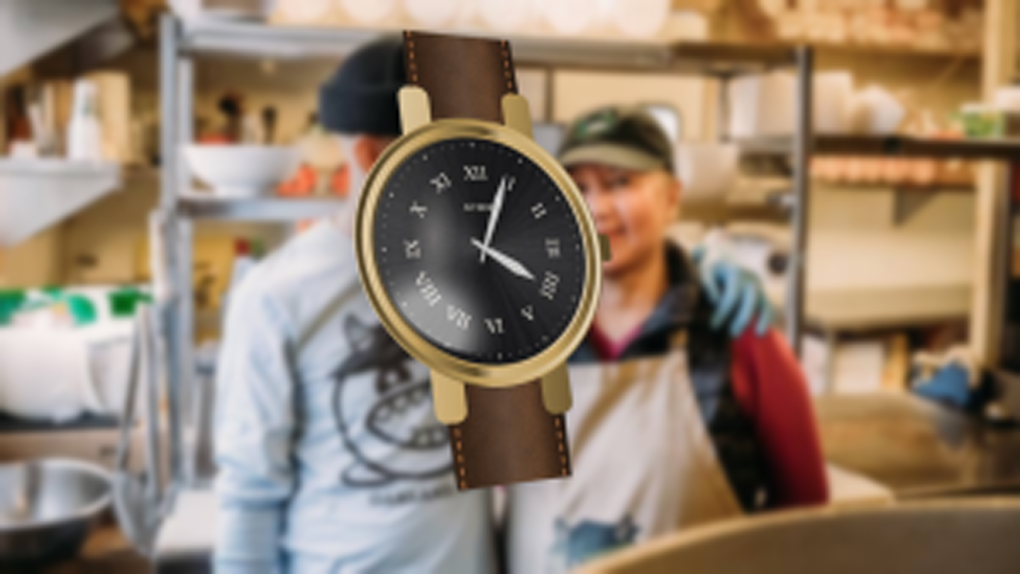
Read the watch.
4:04
